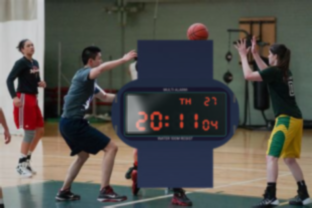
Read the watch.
20:11:04
